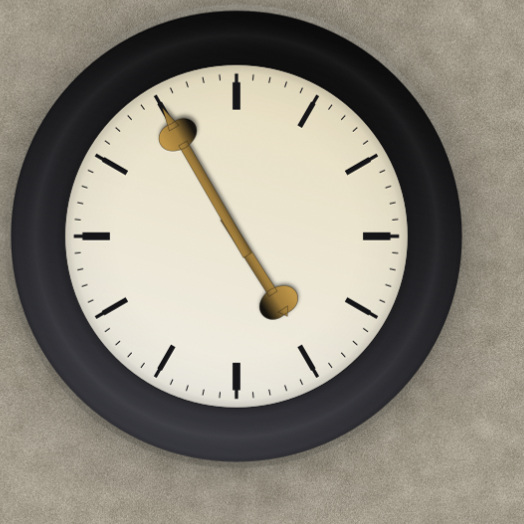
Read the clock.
4:55
